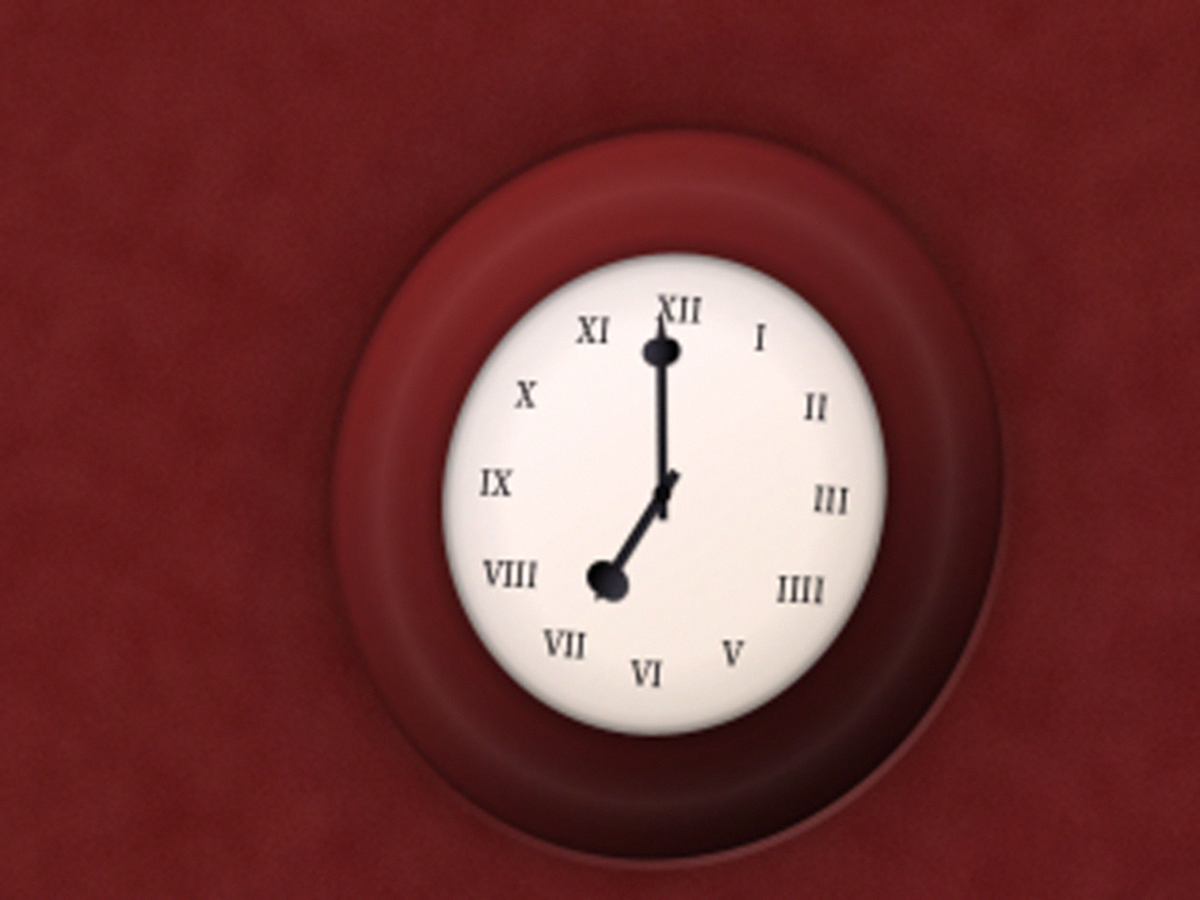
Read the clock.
6:59
